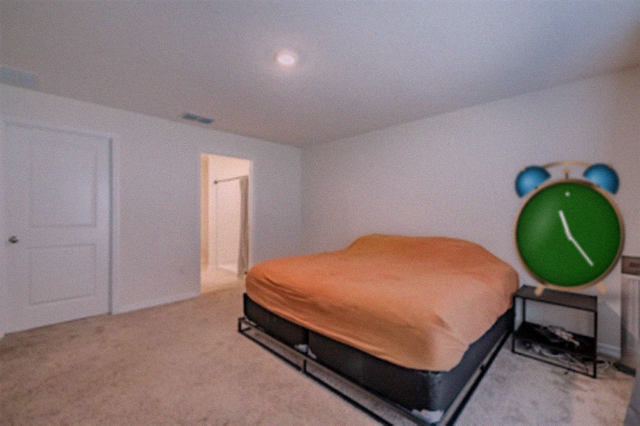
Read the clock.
11:24
